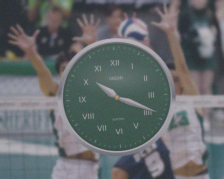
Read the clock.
10:19
